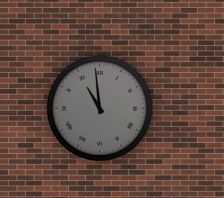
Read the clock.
10:59
